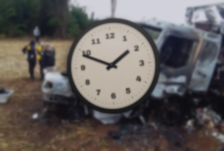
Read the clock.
1:49
